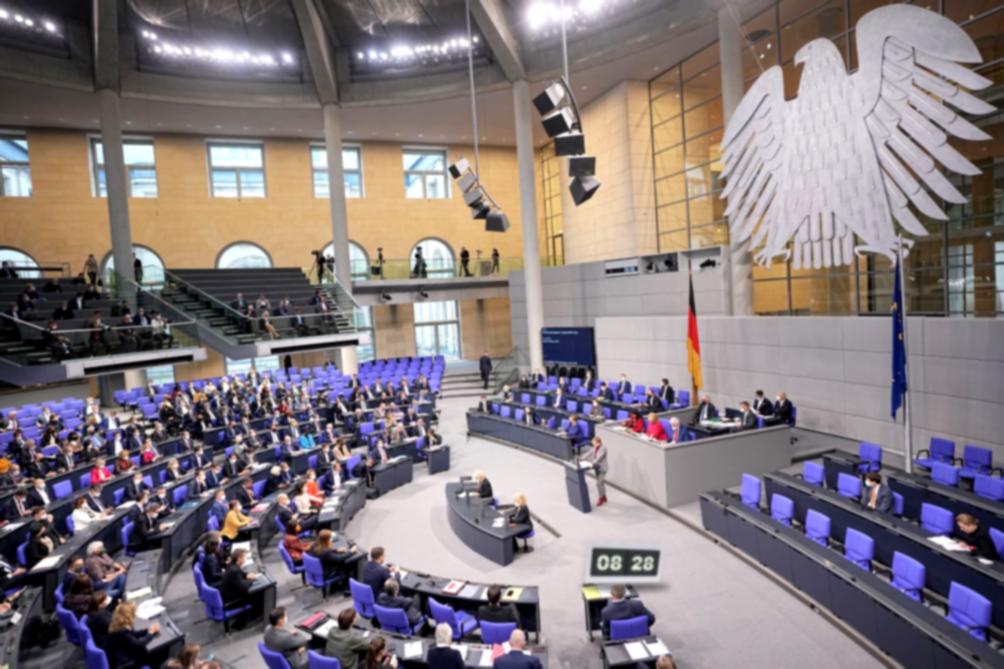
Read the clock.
8:28
